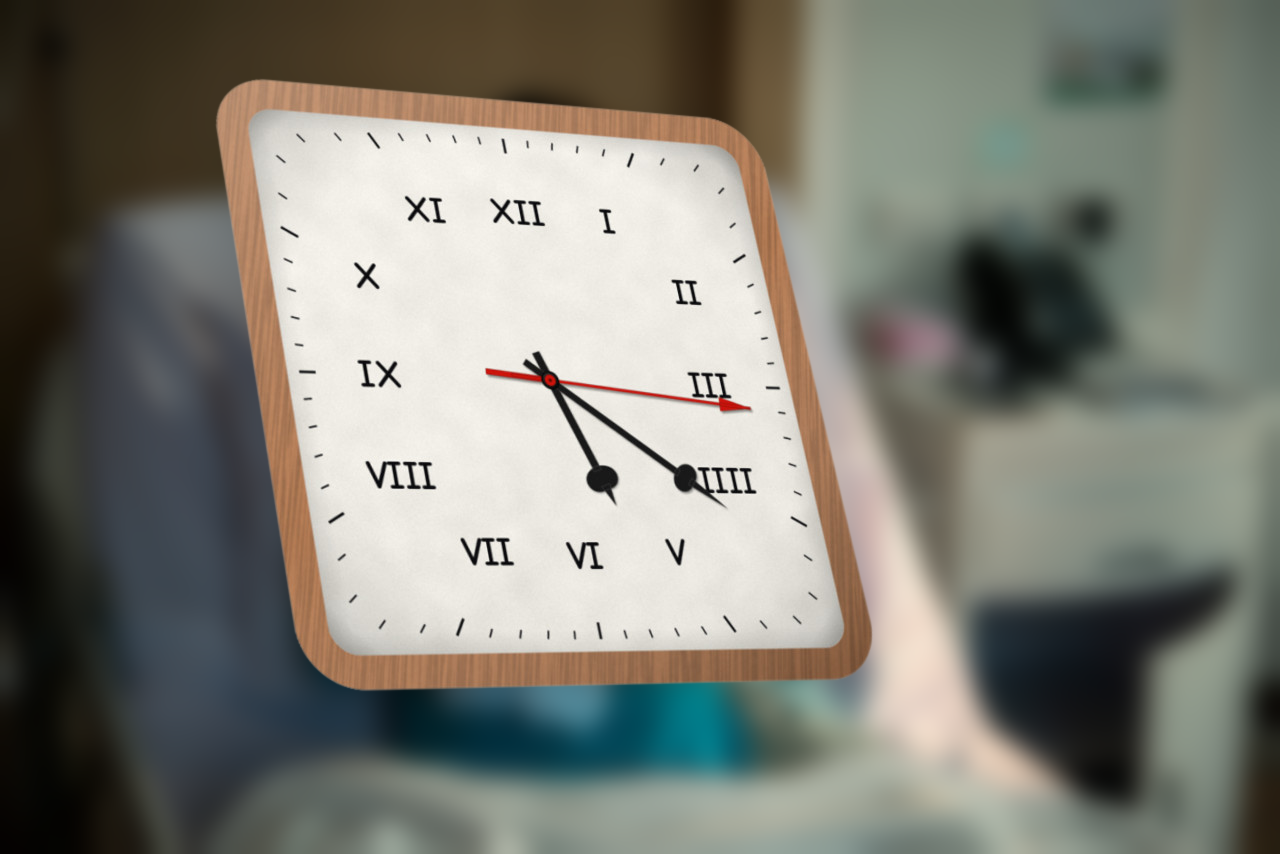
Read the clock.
5:21:16
